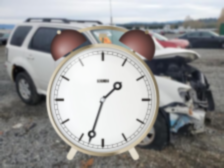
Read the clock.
1:33
